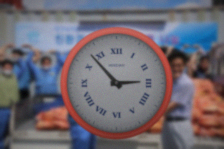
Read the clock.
2:53
